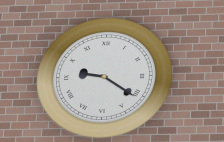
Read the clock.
9:21
